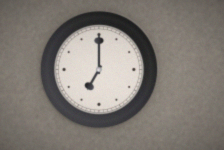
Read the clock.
7:00
